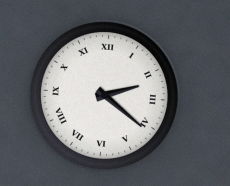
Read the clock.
2:21
